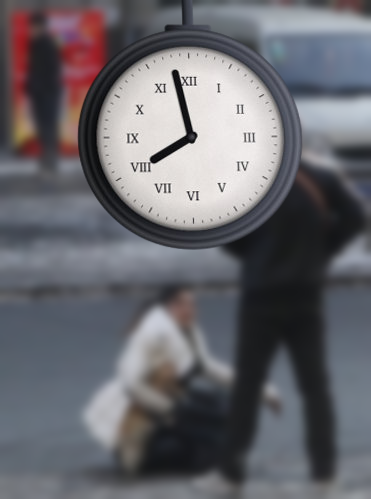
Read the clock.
7:58
